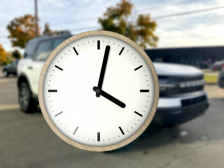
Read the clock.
4:02
